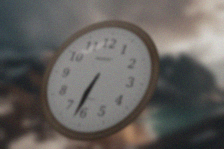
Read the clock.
6:32
